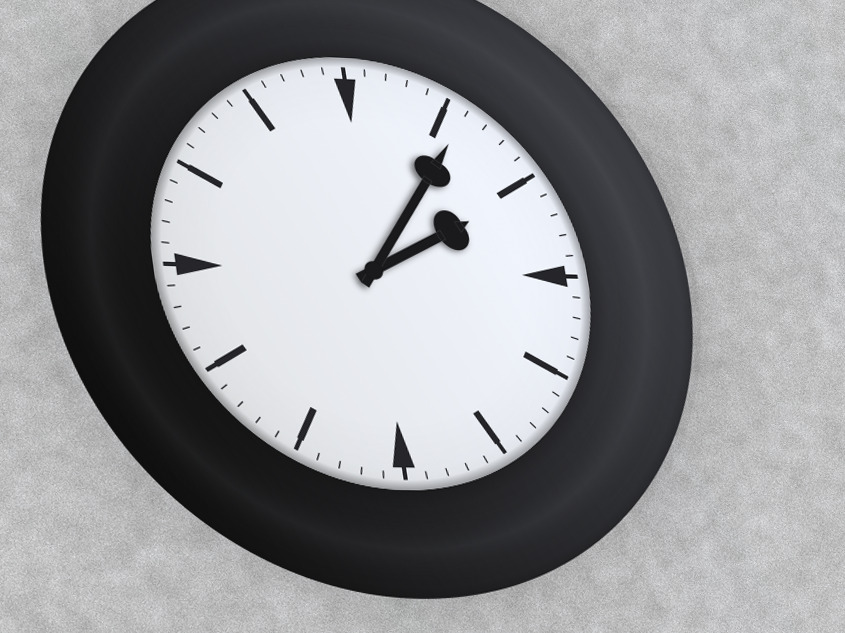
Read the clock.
2:06
